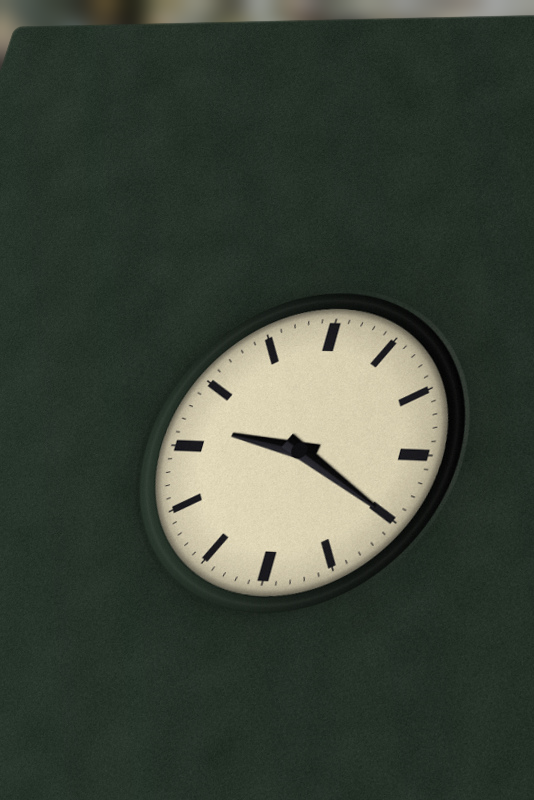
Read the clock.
9:20
